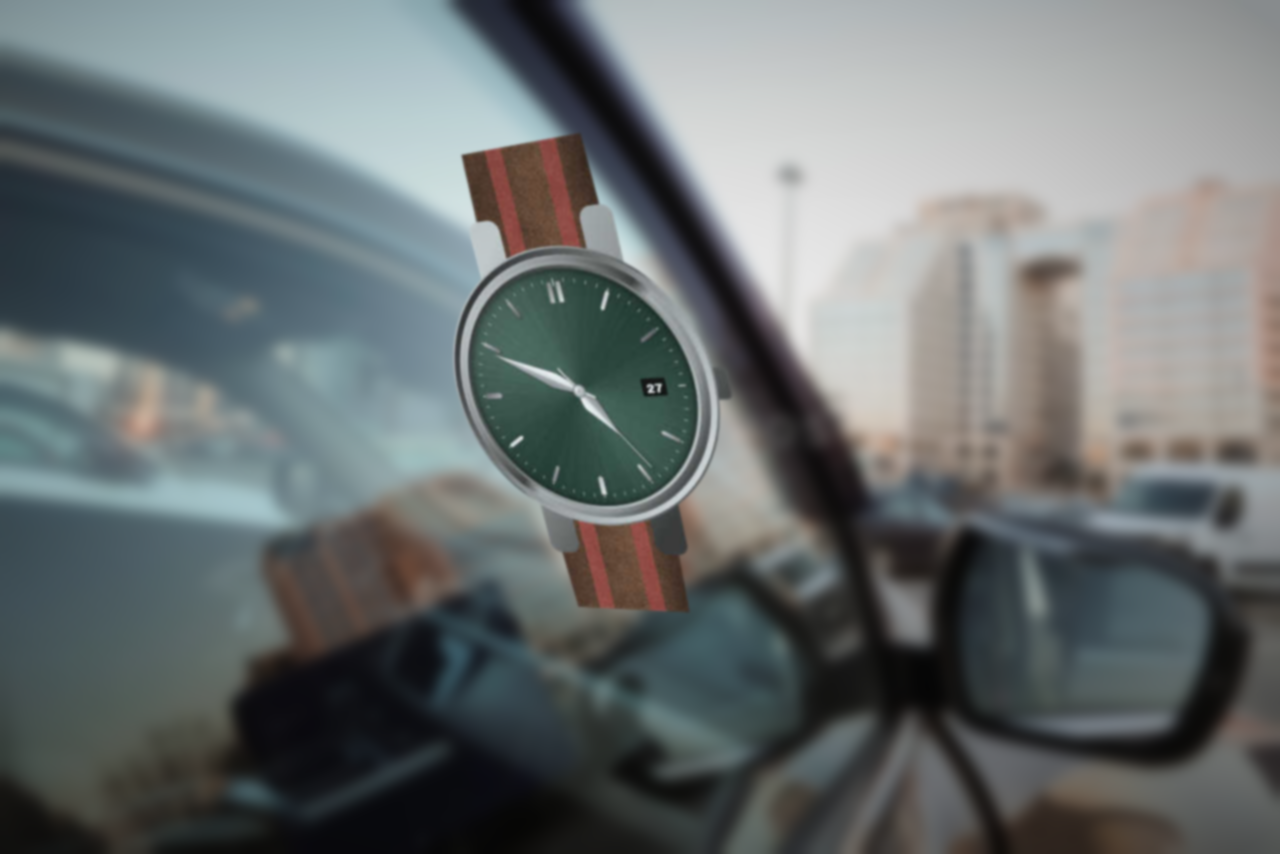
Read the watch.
4:49:24
